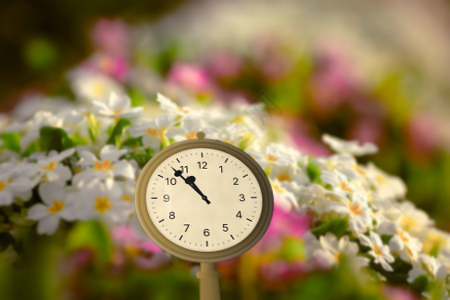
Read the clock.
10:53
